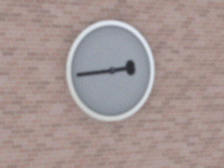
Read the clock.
2:44
